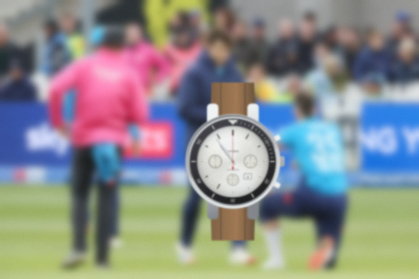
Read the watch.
10:54
